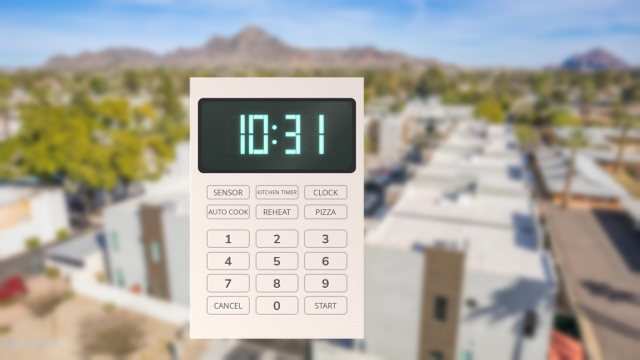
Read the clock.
10:31
